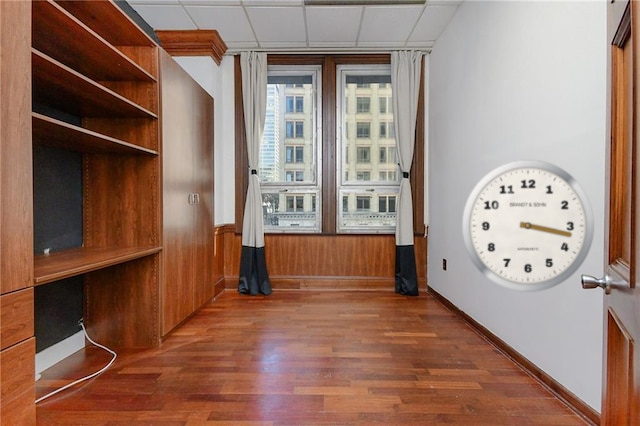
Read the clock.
3:17
